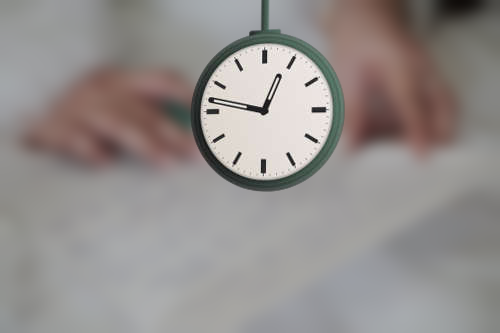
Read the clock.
12:47
